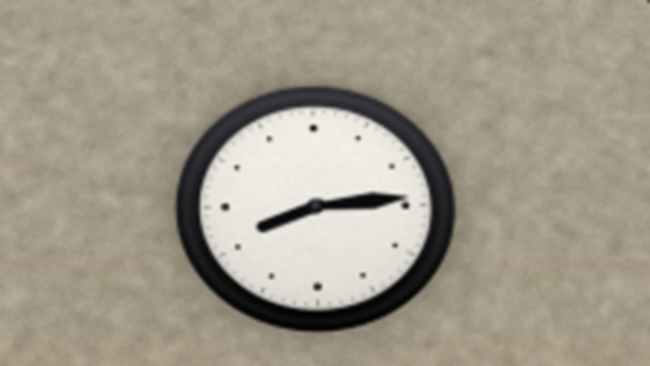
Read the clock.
8:14
